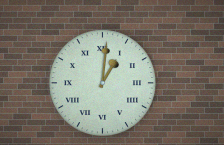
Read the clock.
1:01
